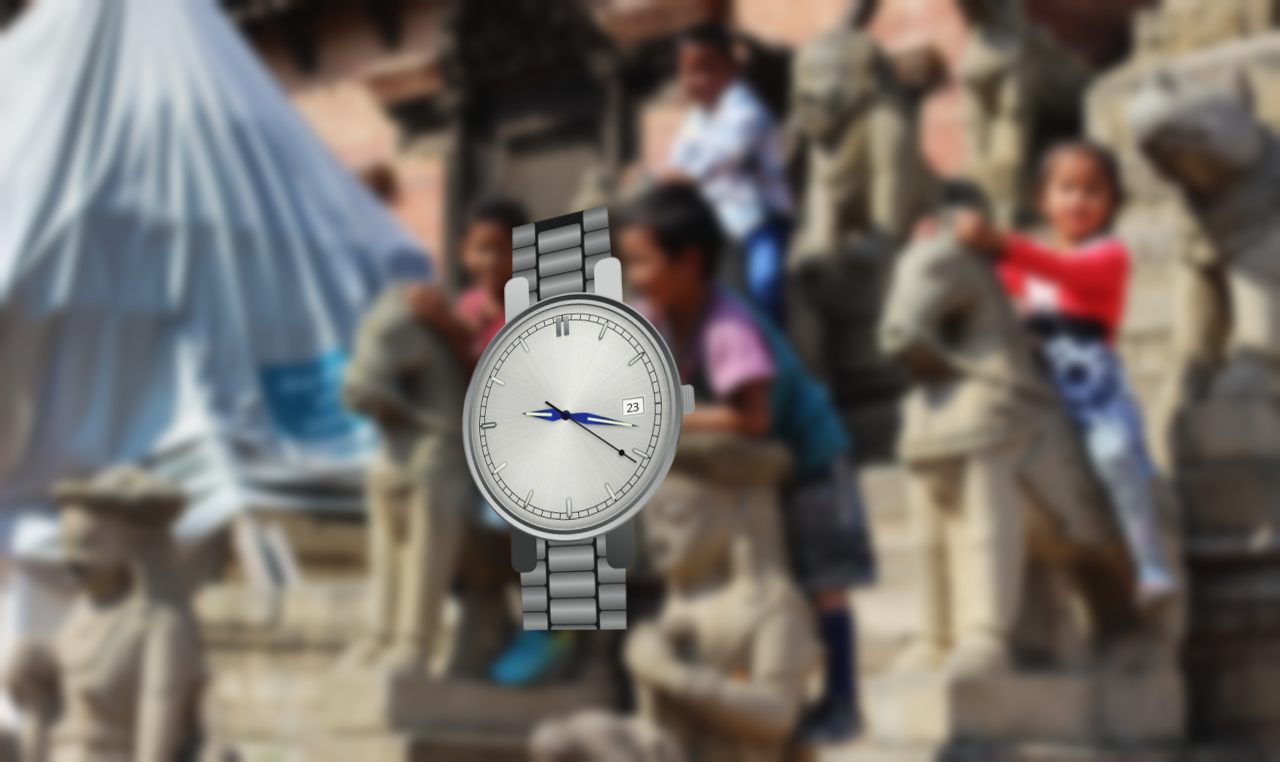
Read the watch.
9:17:21
